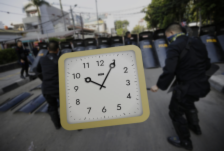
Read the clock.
10:05
